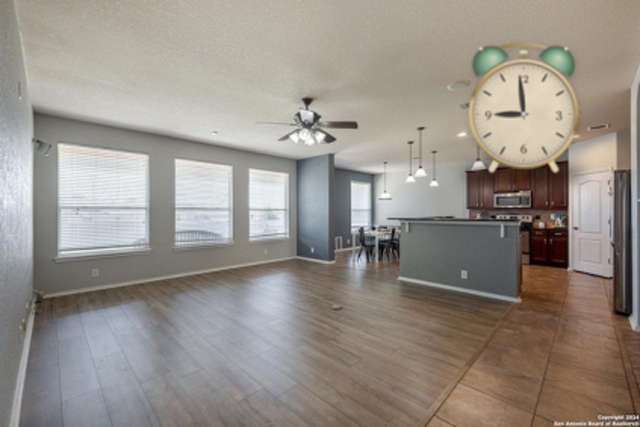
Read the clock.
8:59
